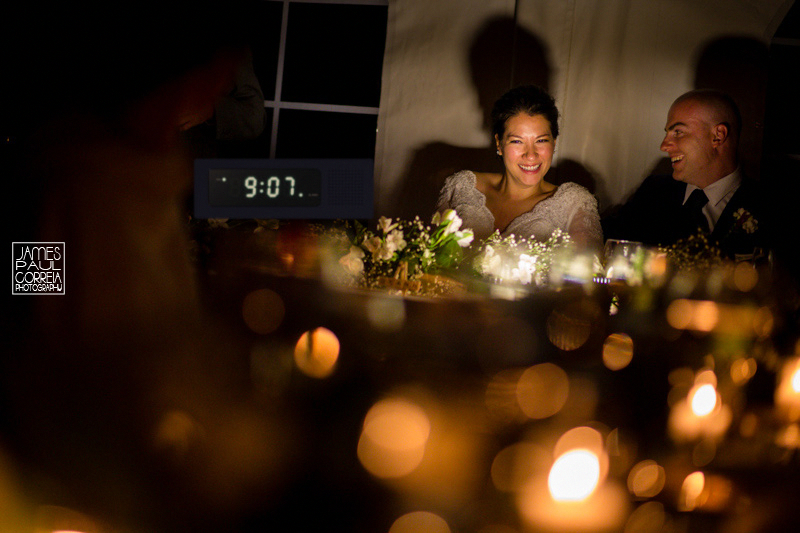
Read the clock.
9:07
